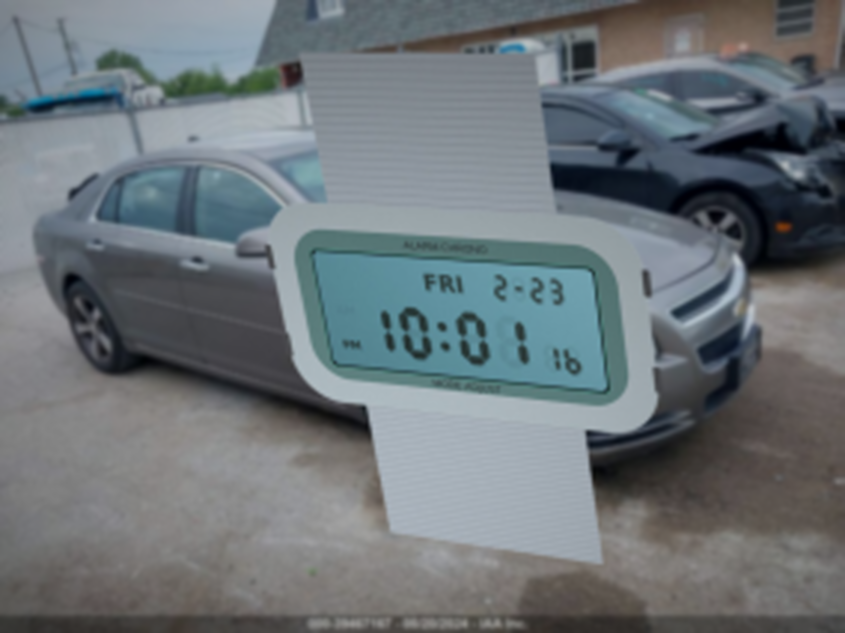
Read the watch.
10:01:16
